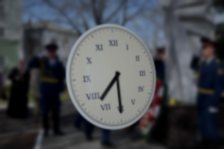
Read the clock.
7:30
